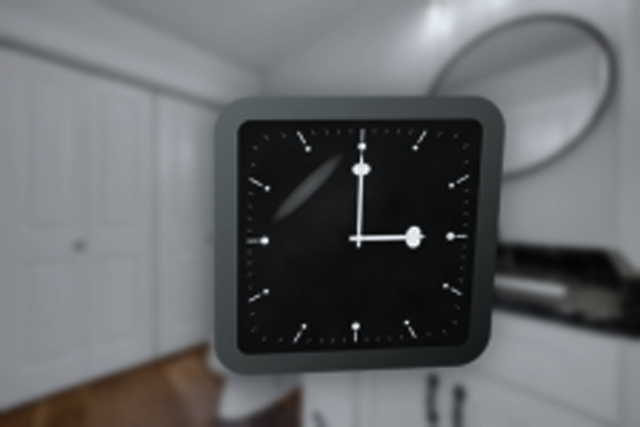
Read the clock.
3:00
